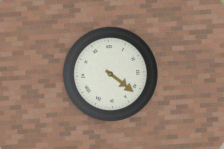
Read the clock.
4:22
